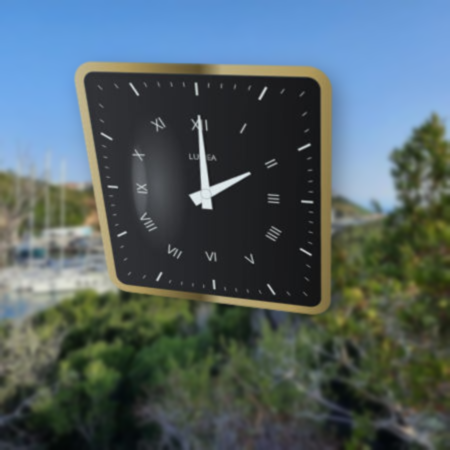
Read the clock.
2:00
